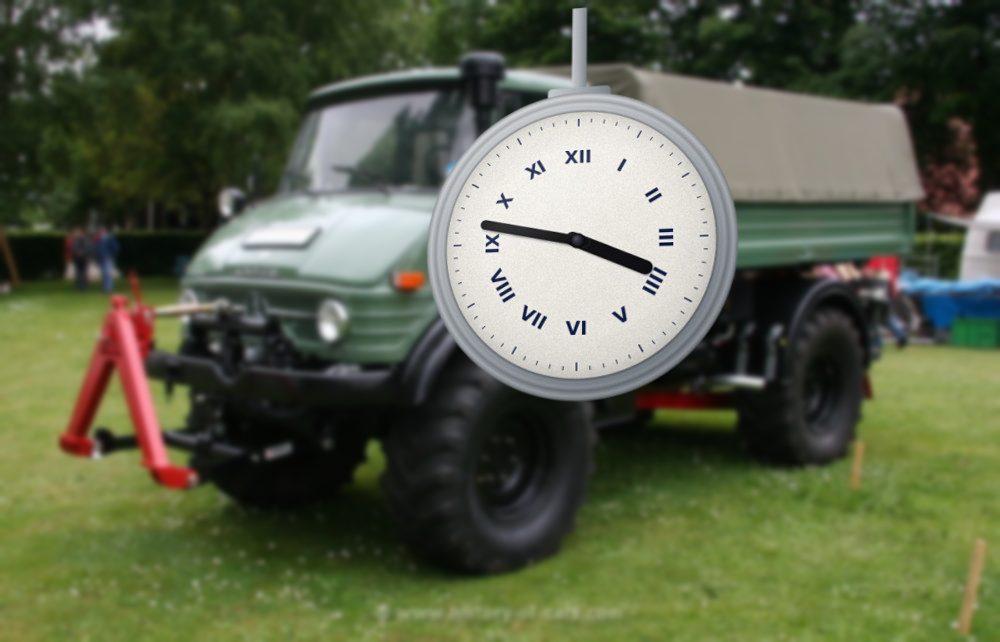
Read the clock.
3:47
